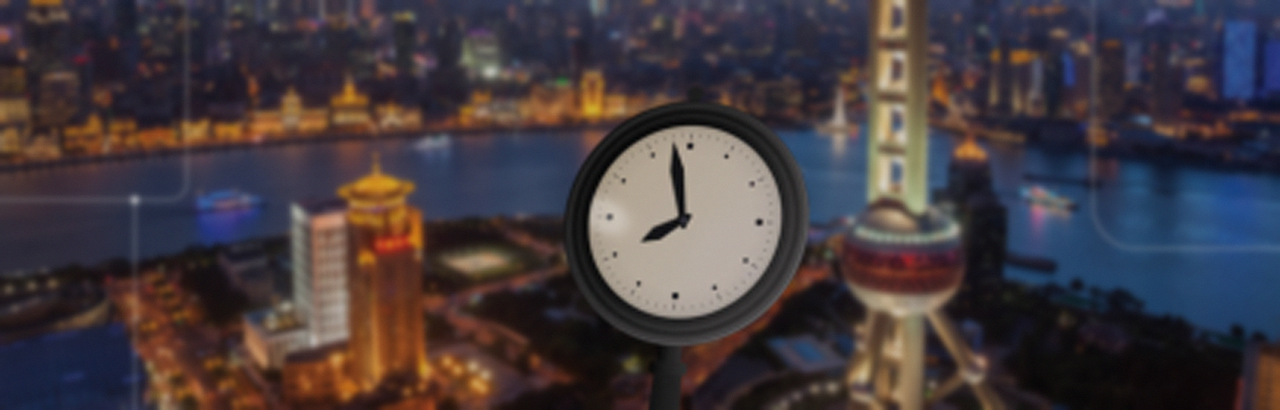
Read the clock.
7:58
